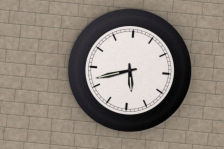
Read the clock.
5:42
